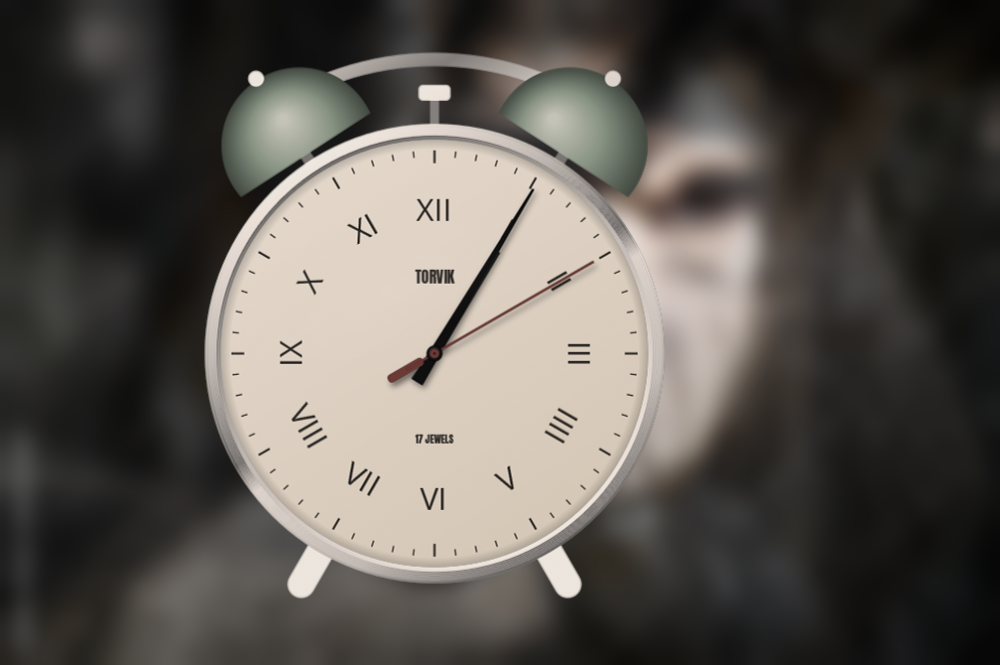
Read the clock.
1:05:10
